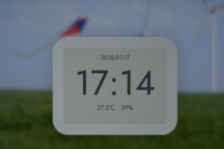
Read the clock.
17:14
